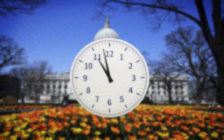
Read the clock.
10:58
